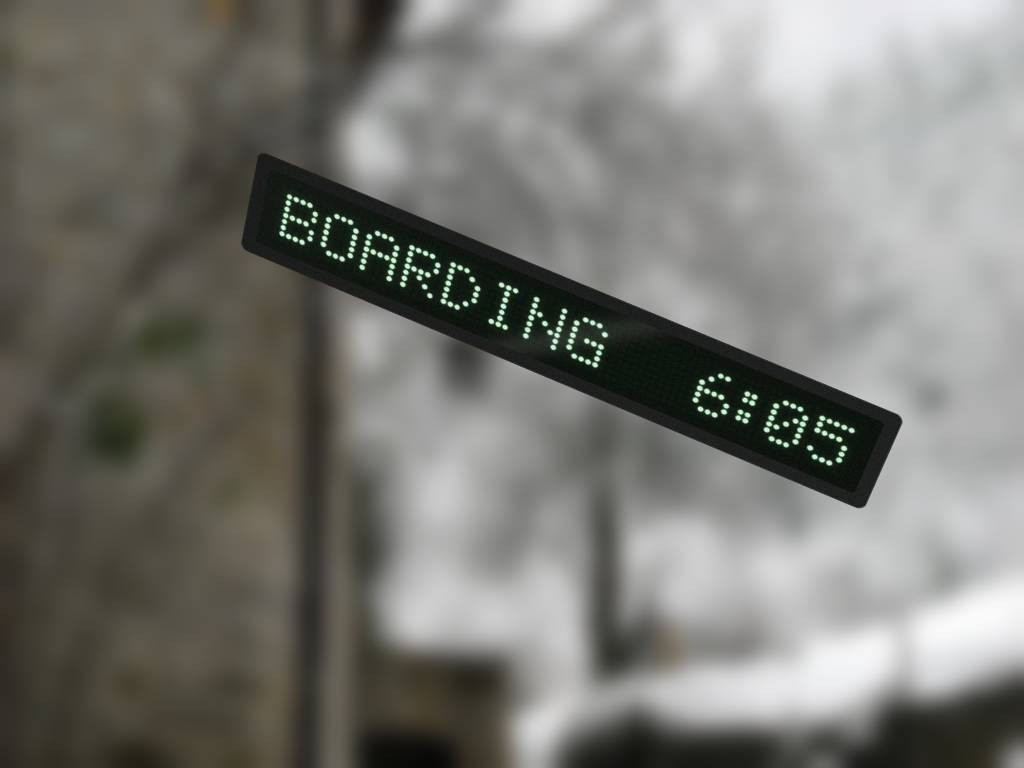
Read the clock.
6:05
